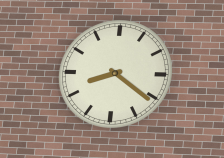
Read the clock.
8:21
